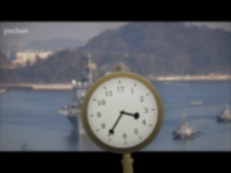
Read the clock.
3:36
